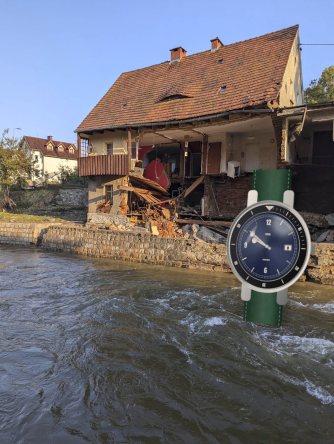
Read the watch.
9:51
